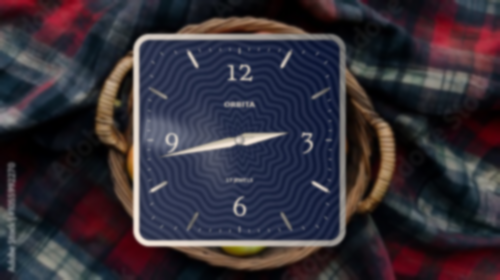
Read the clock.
2:43
